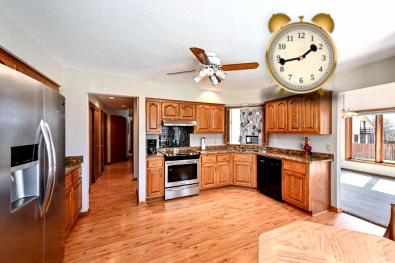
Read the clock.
1:43
